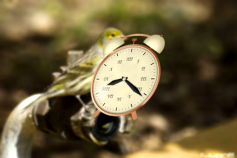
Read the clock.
8:21
